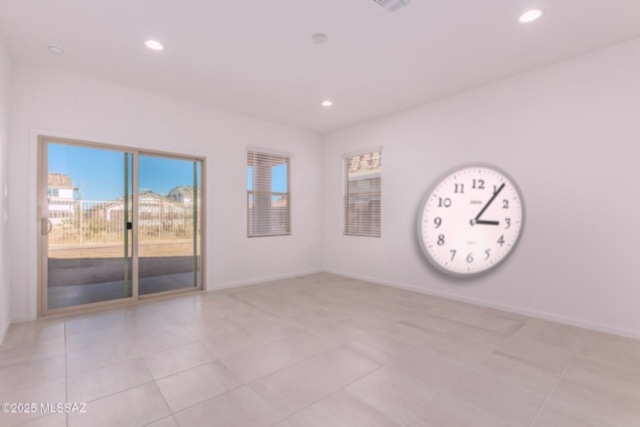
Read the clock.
3:06
